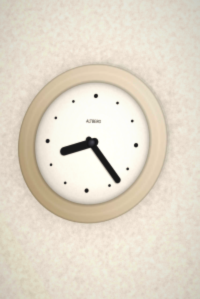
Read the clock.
8:23
